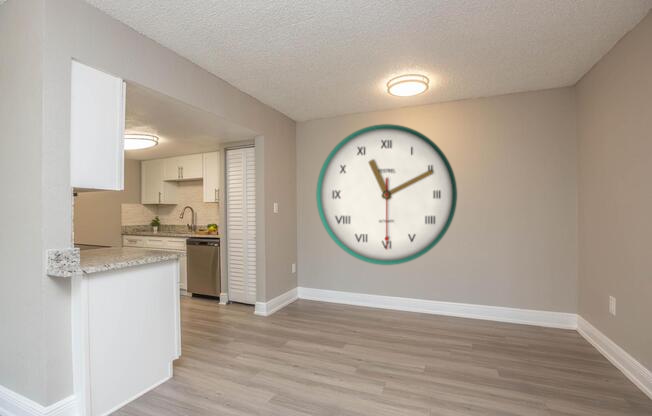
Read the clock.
11:10:30
